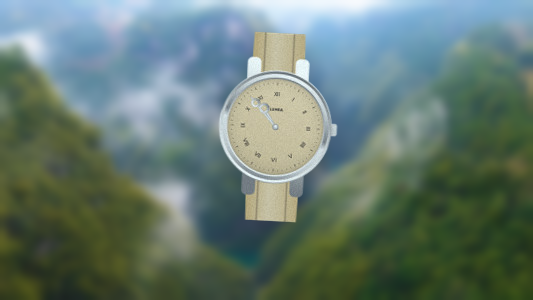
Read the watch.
10:53
